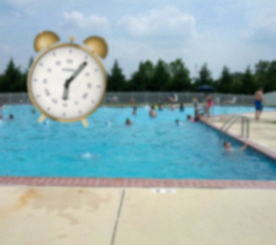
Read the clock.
6:06
